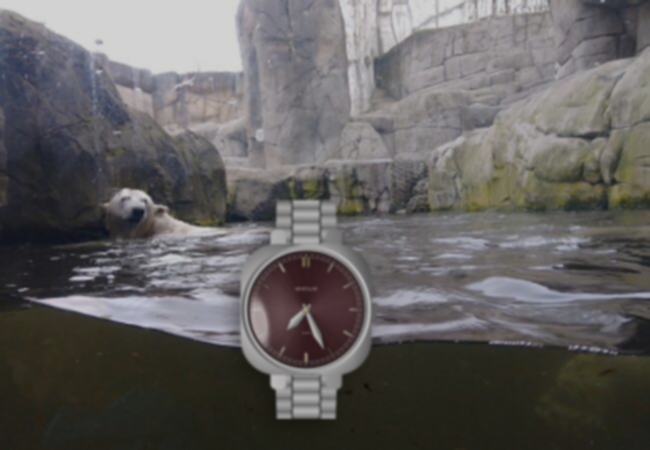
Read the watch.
7:26
